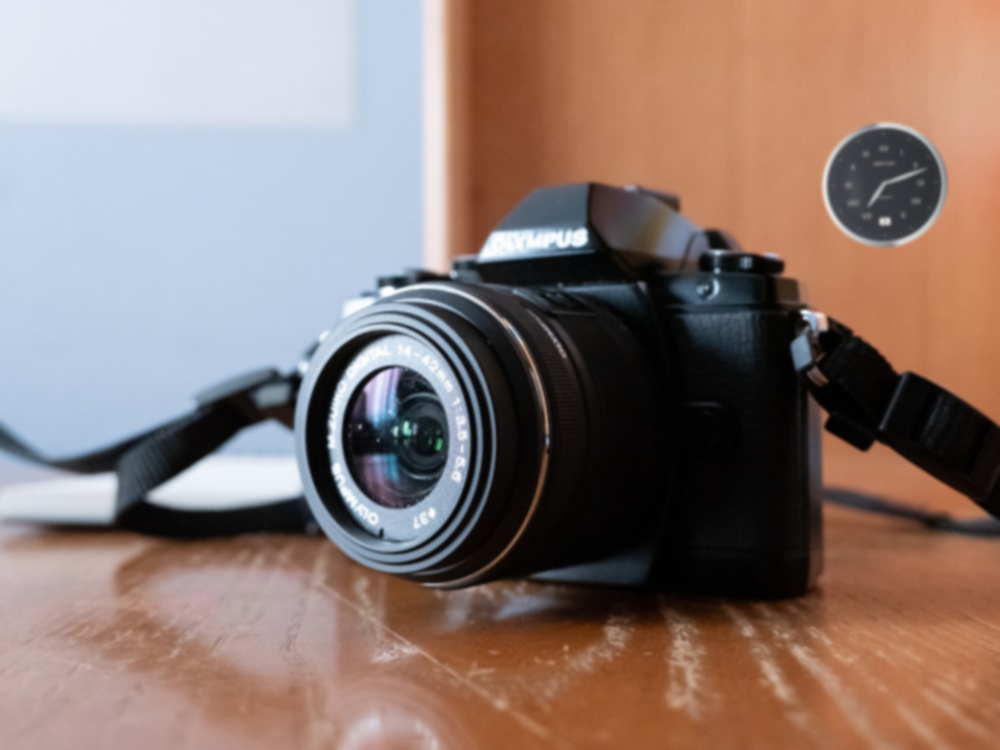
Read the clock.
7:12
